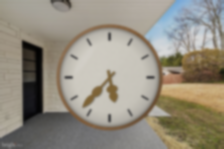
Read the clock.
5:37
